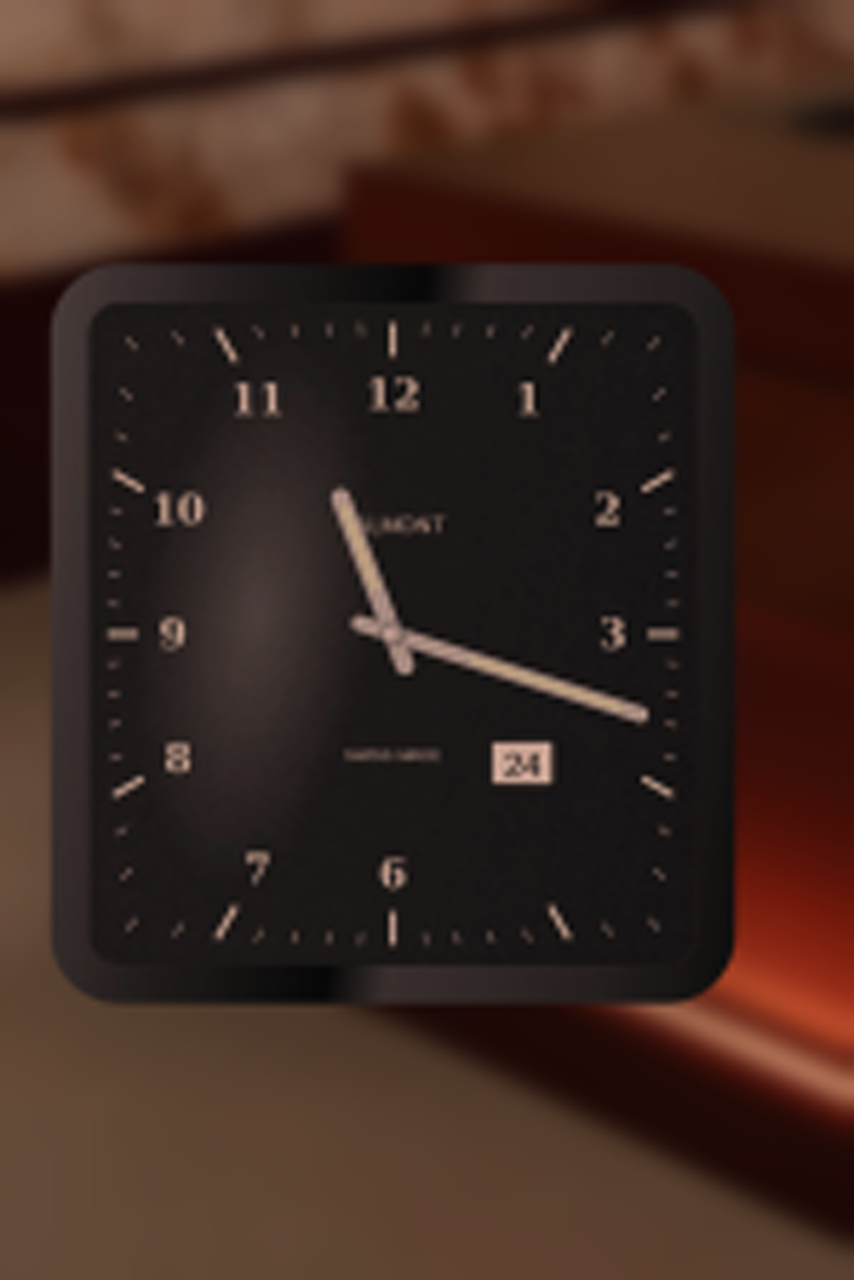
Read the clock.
11:18
